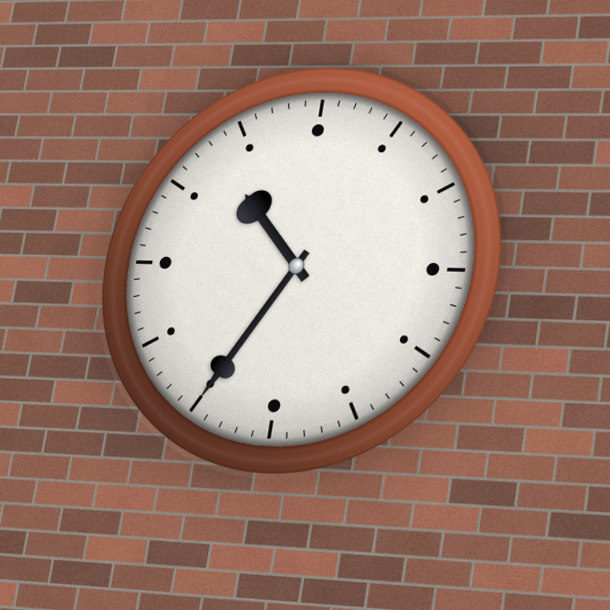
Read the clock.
10:35
